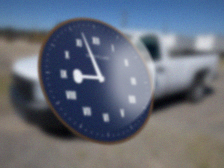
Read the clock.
8:57
